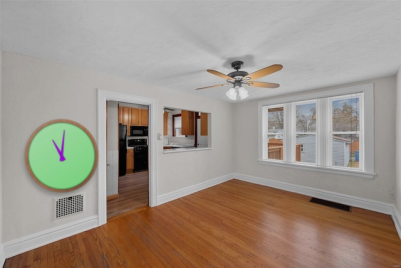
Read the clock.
11:01
